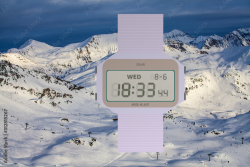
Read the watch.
18:33:44
